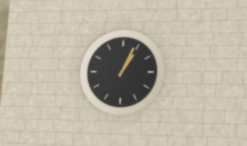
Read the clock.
1:04
